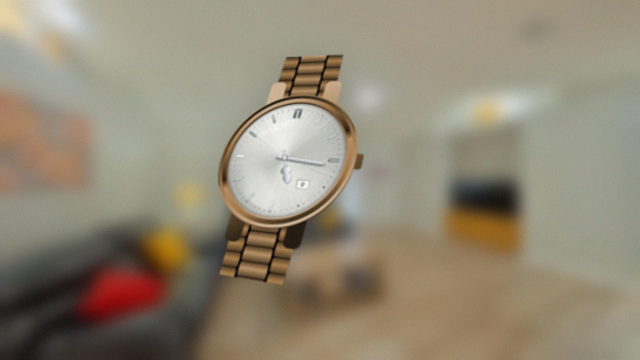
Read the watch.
5:16
